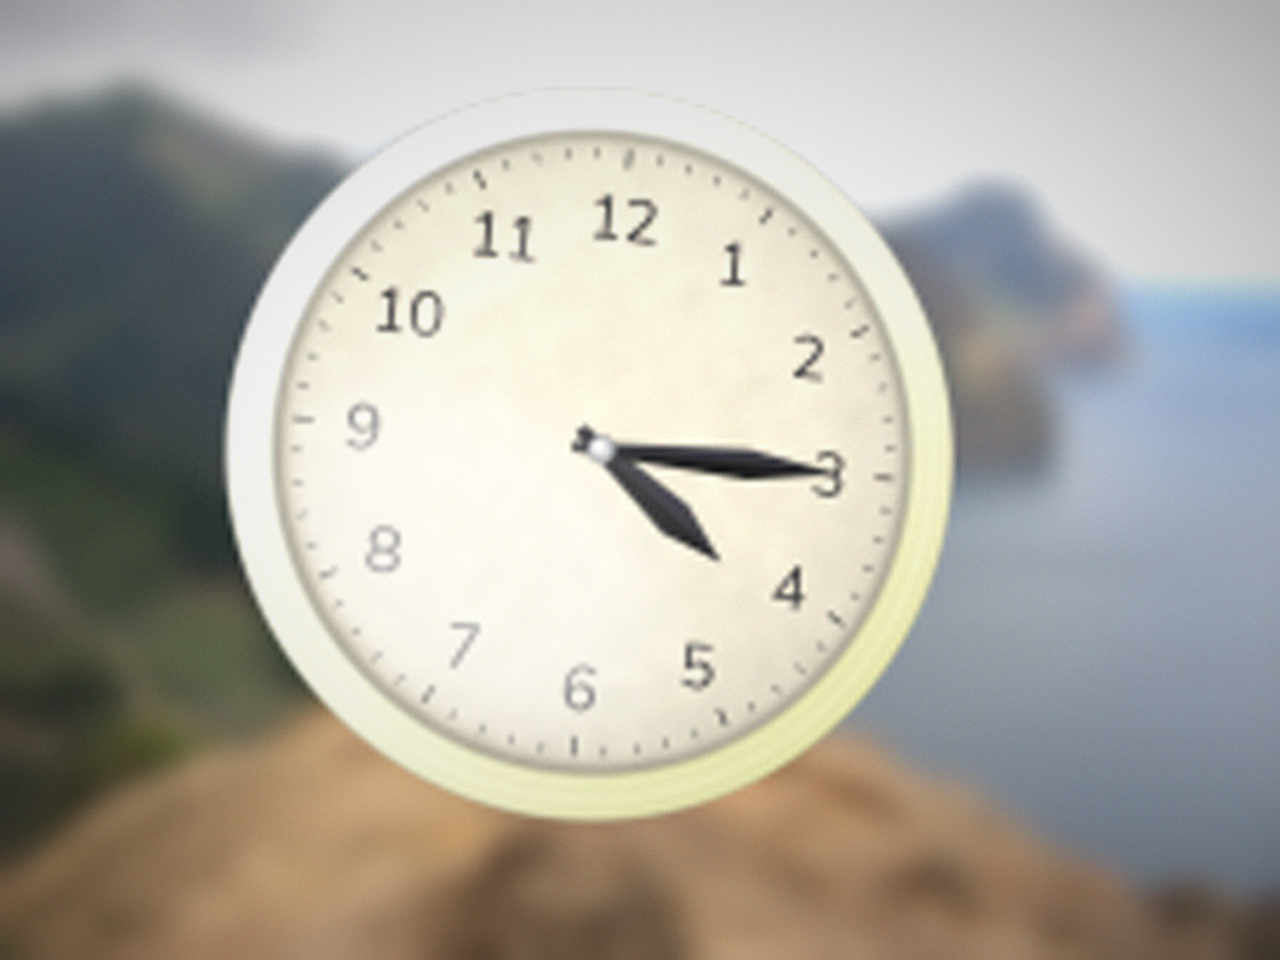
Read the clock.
4:15
